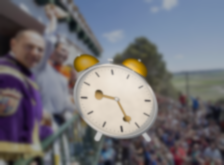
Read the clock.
9:27
